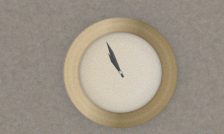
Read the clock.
10:56
